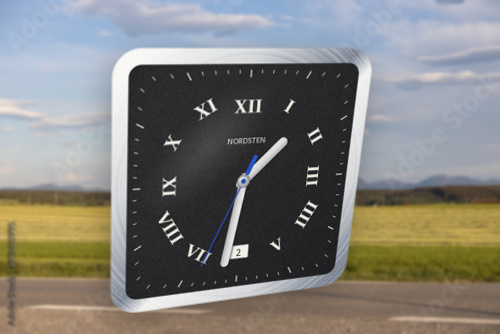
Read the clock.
1:31:34
